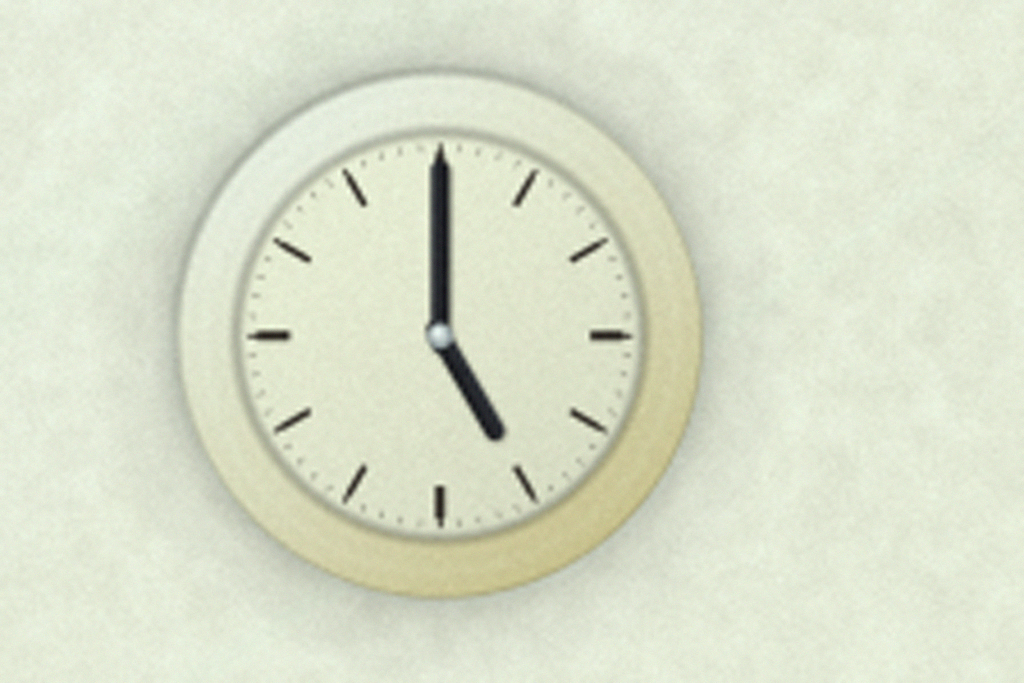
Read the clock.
5:00
